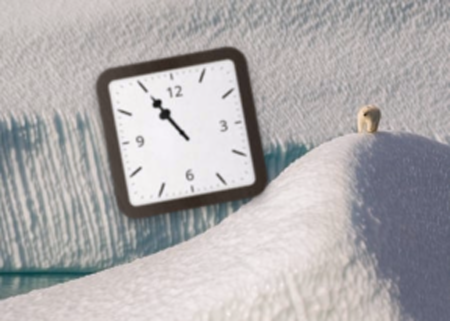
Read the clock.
10:55
